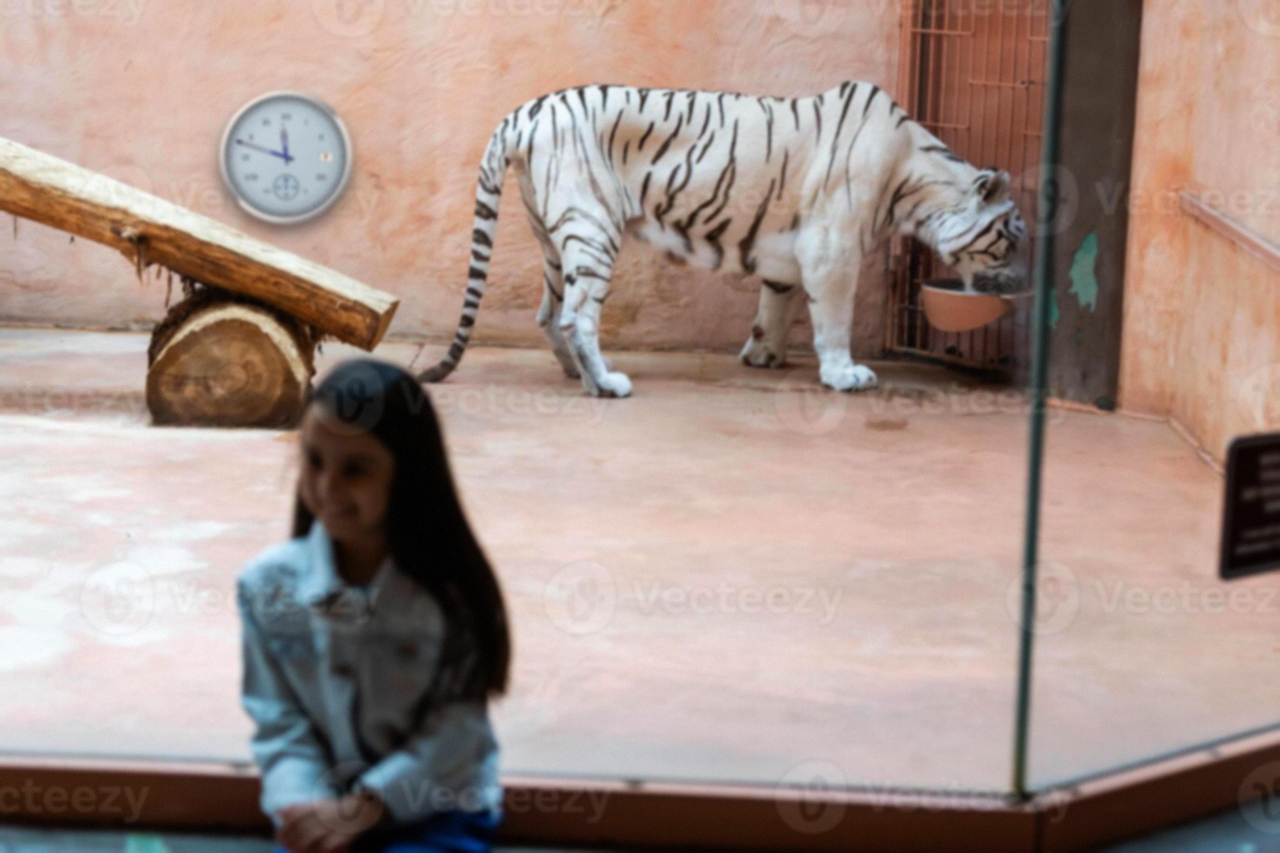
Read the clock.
11:48
